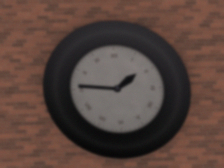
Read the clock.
1:46
